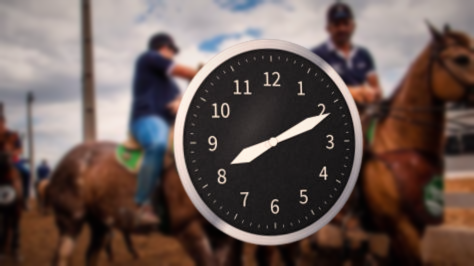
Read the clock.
8:11
